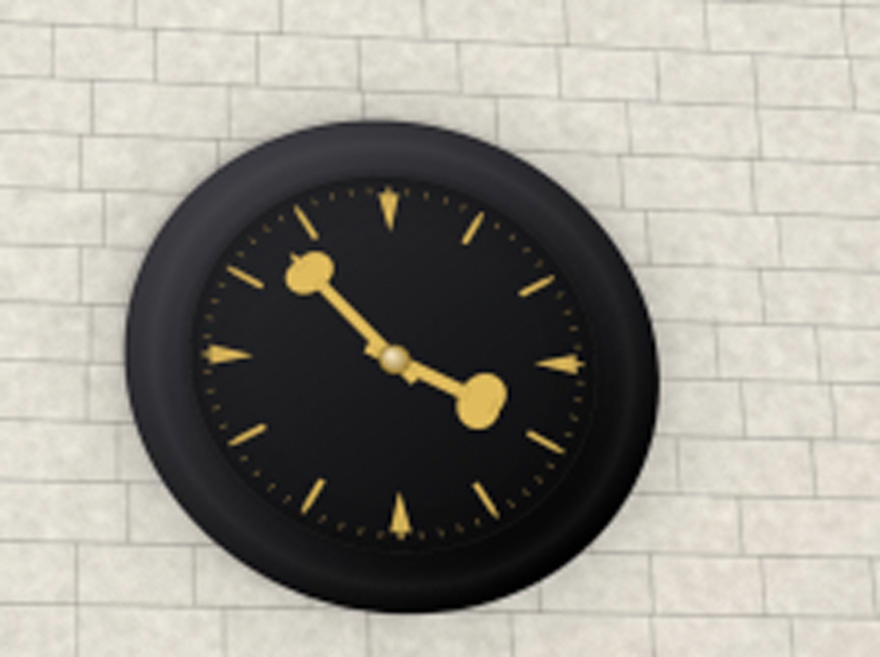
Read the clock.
3:53
